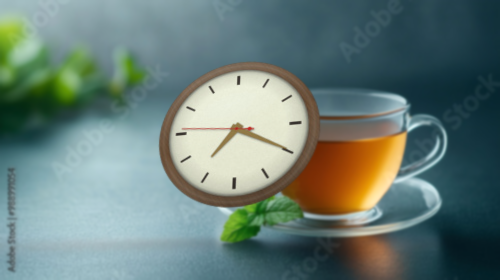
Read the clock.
7:19:46
